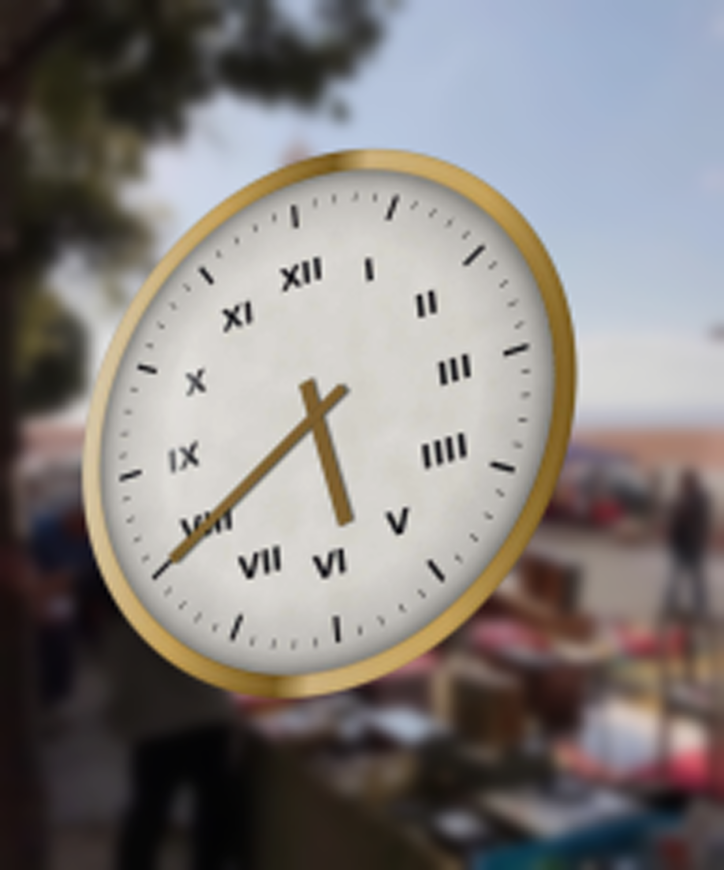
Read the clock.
5:40
